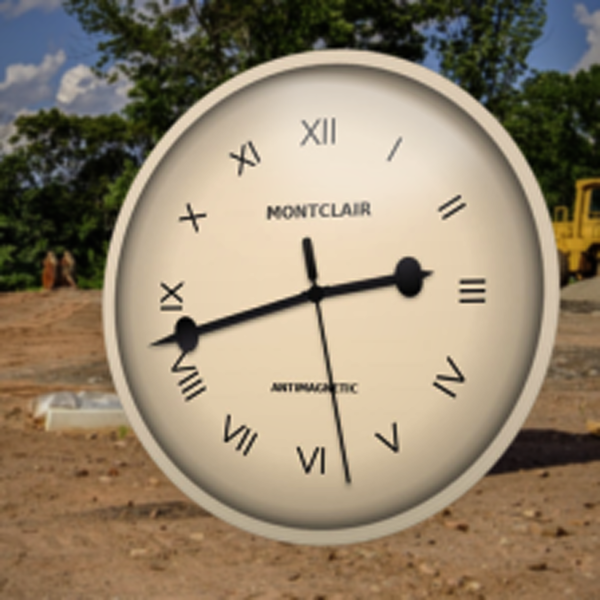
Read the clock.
2:42:28
